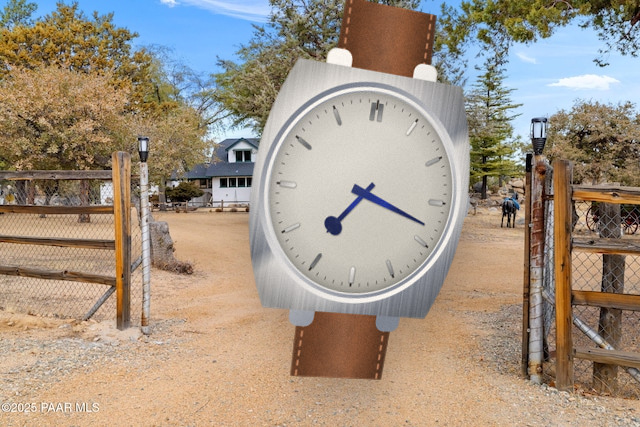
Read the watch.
7:18
